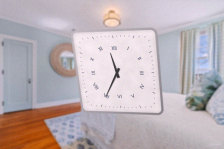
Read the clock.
11:35
